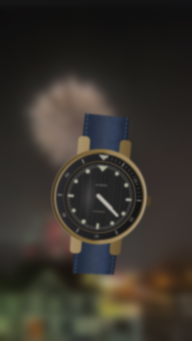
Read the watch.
4:22
